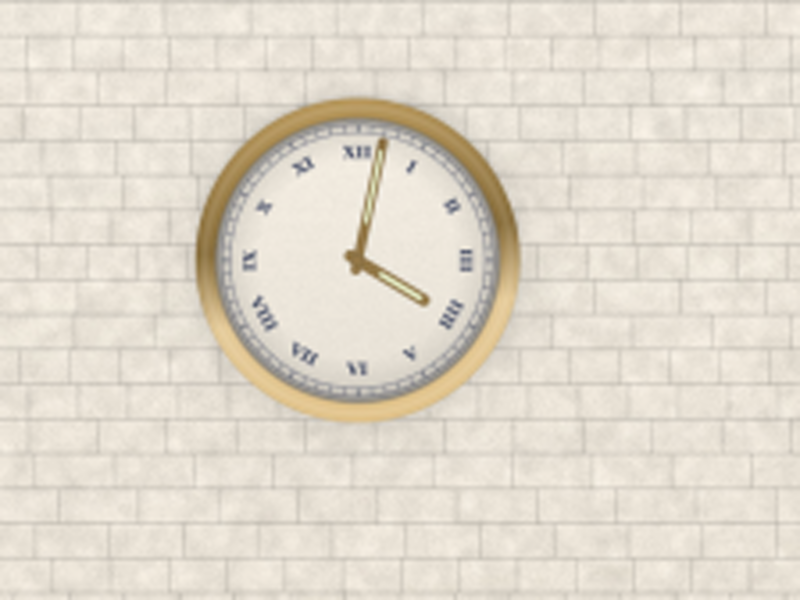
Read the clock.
4:02
